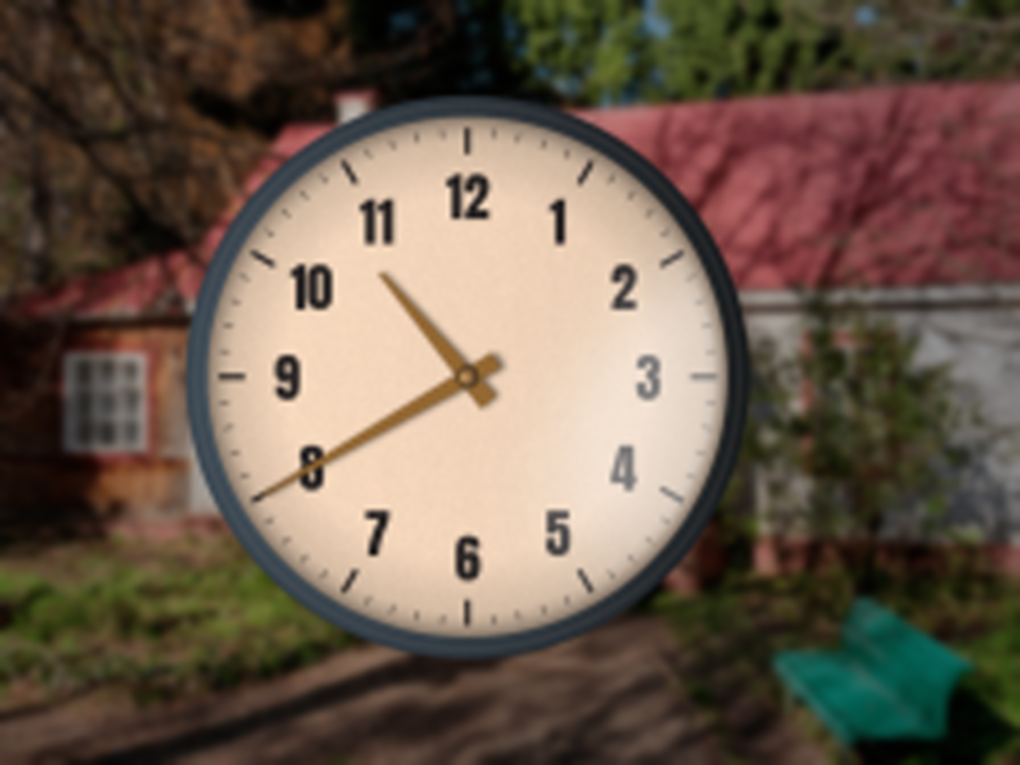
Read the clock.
10:40
